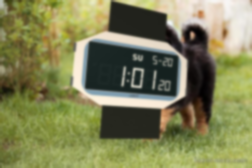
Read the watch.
1:01
